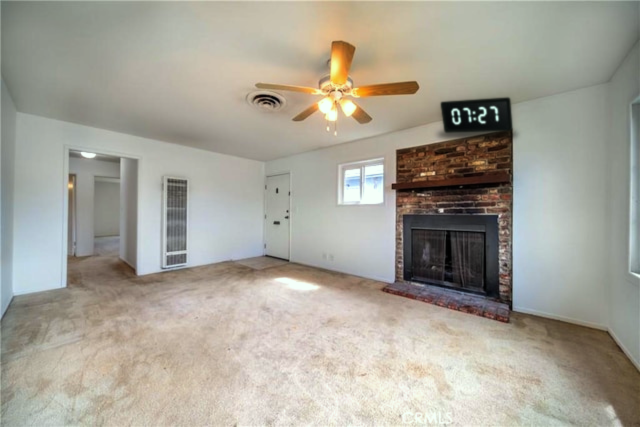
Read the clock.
7:27
